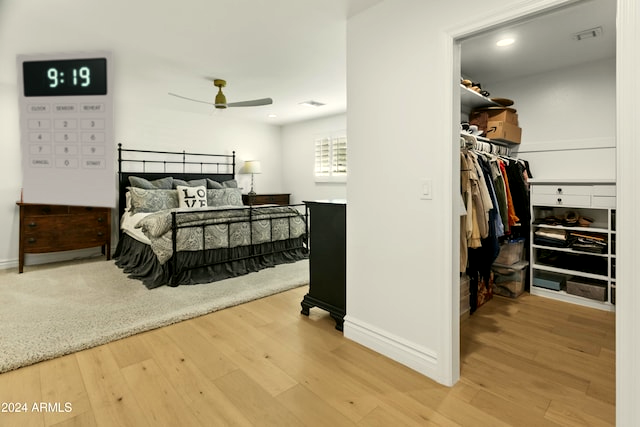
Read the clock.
9:19
